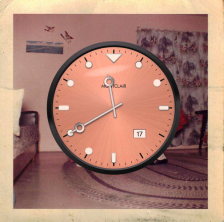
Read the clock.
11:40
